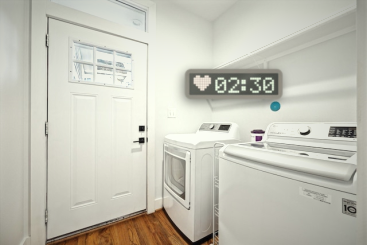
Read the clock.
2:30
